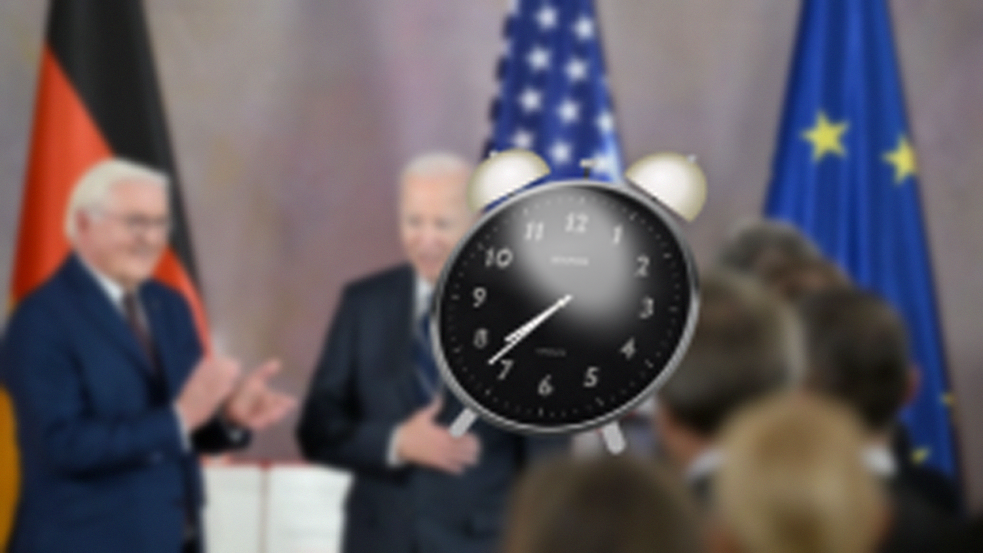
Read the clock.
7:37
